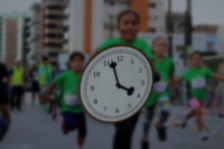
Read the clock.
3:57
